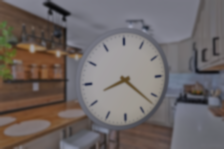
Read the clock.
8:22
